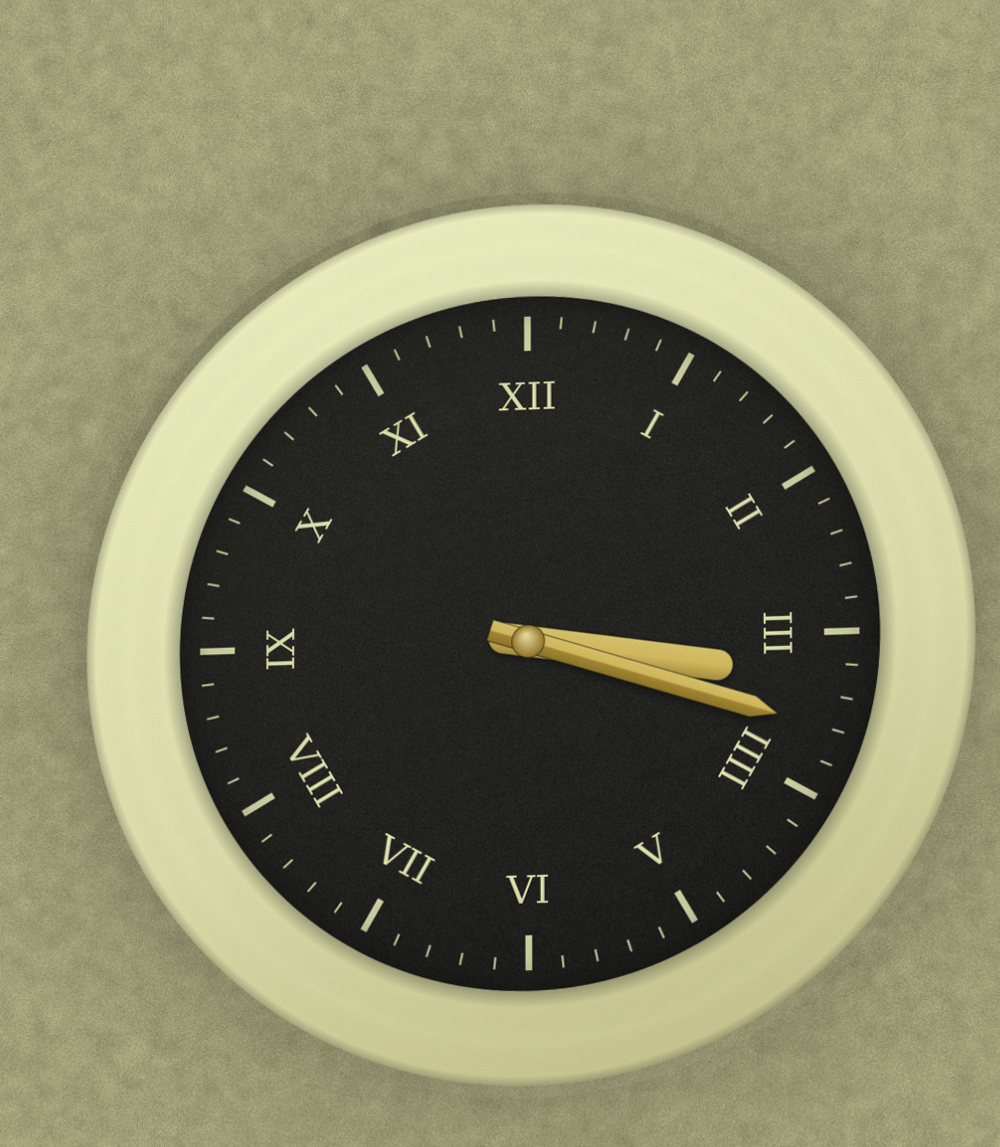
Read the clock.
3:18
